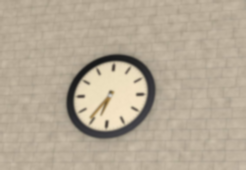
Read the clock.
6:36
